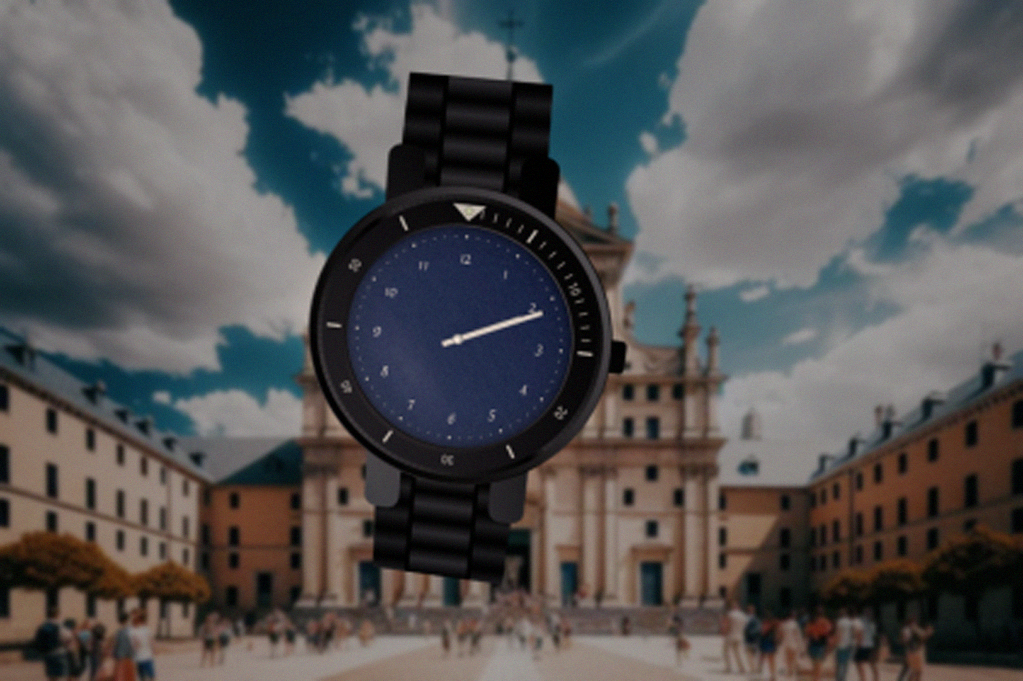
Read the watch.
2:11
